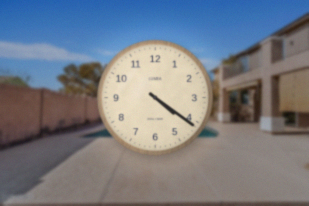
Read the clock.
4:21
